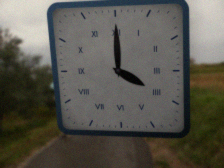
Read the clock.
4:00
